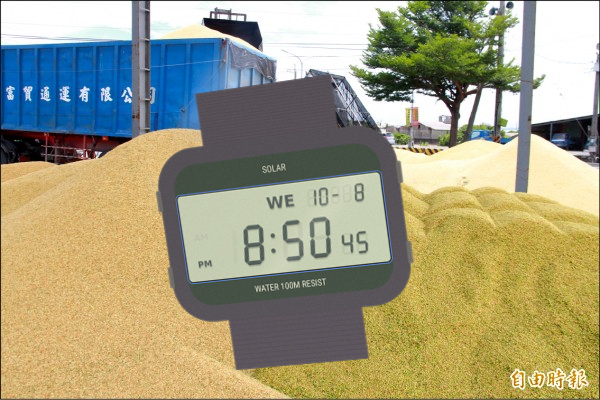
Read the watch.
8:50:45
